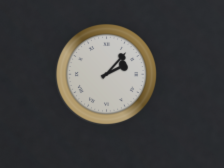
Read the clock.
2:07
